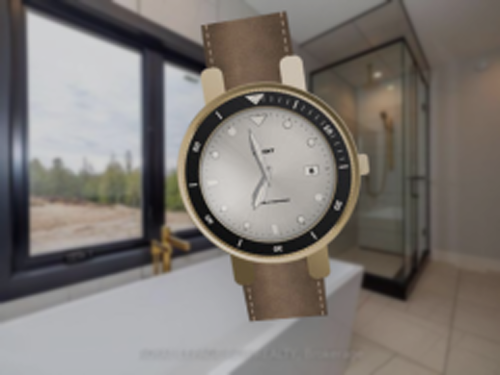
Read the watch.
6:58
